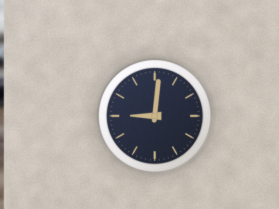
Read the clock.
9:01
